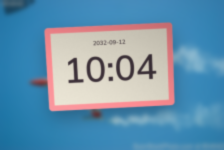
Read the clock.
10:04
